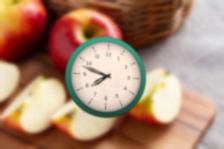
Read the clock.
7:48
